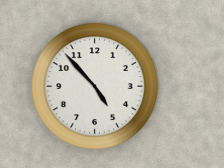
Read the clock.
4:53
